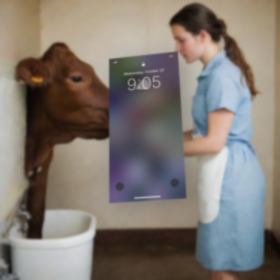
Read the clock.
9:05
